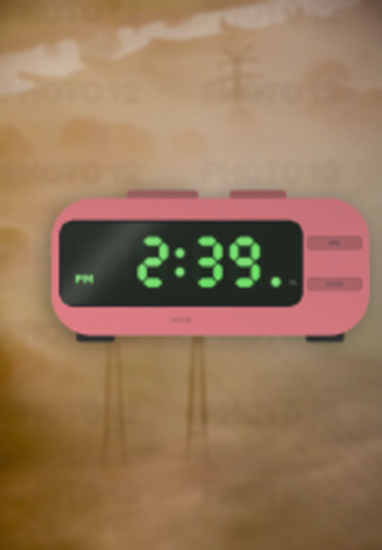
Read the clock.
2:39
